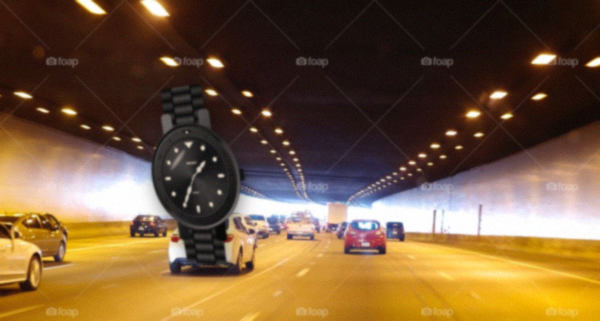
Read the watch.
1:35
